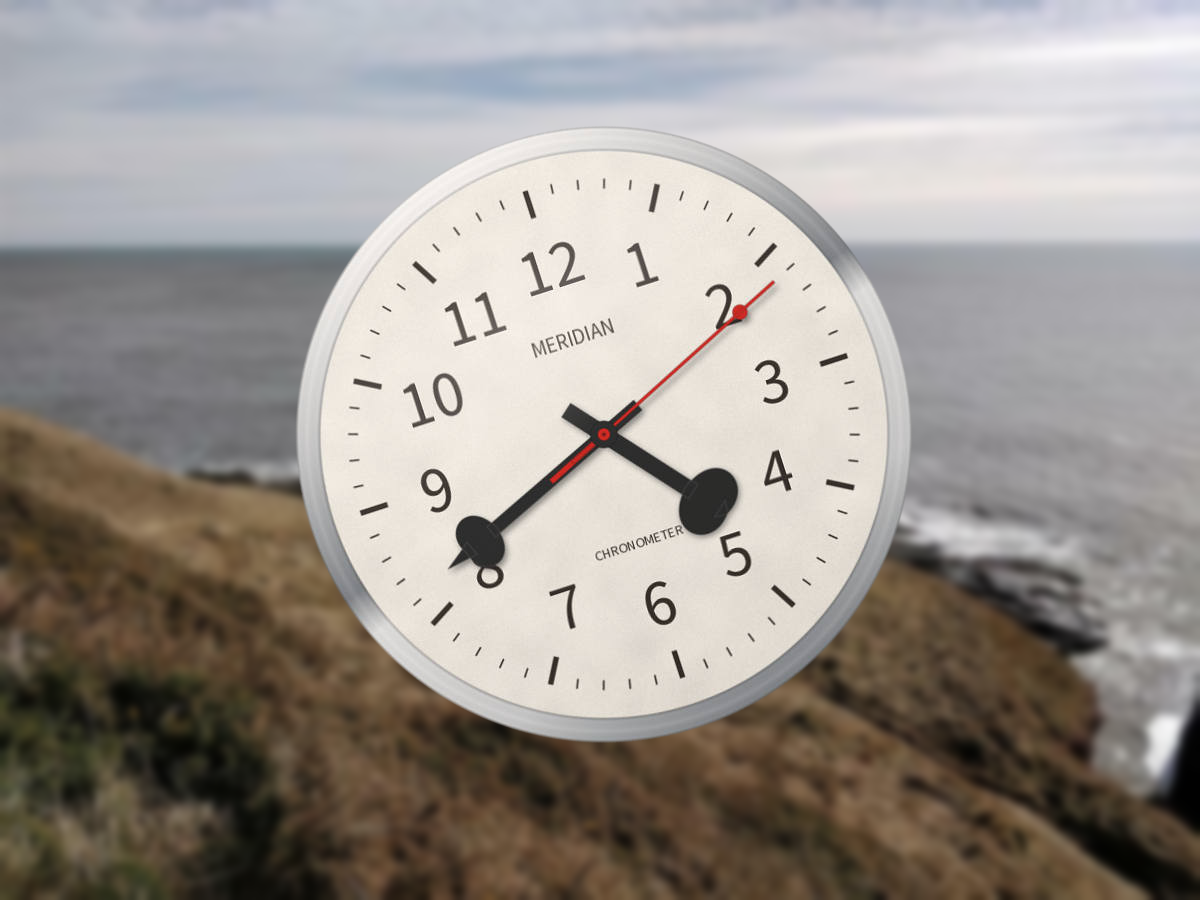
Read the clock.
4:41:11
